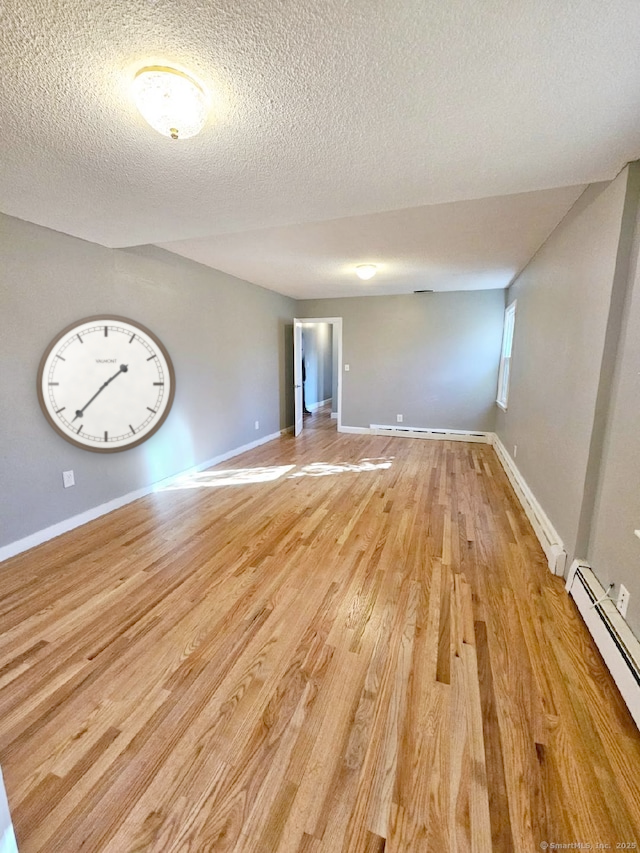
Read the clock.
1:37
